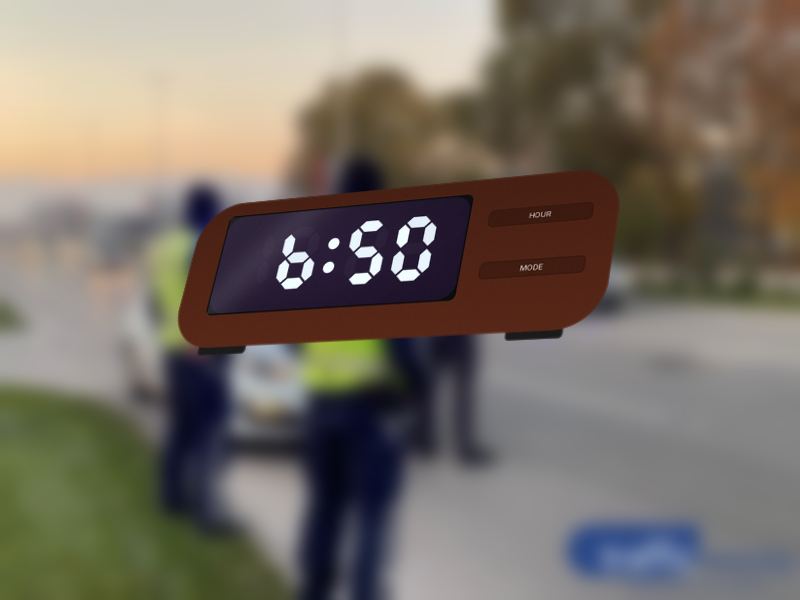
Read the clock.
6:50
